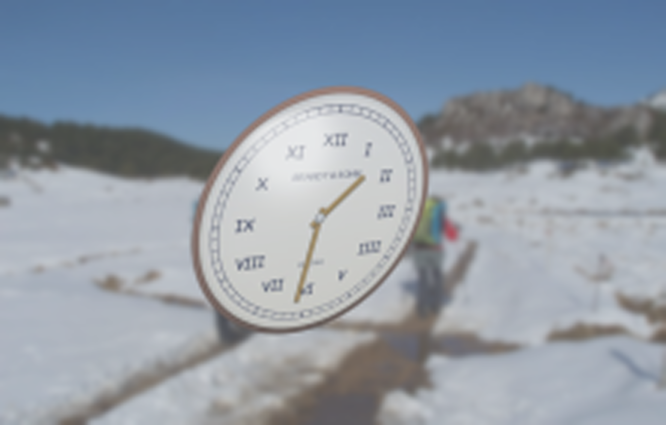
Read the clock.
1:31
